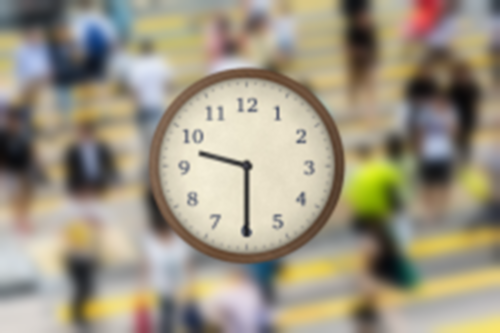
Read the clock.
9:30
